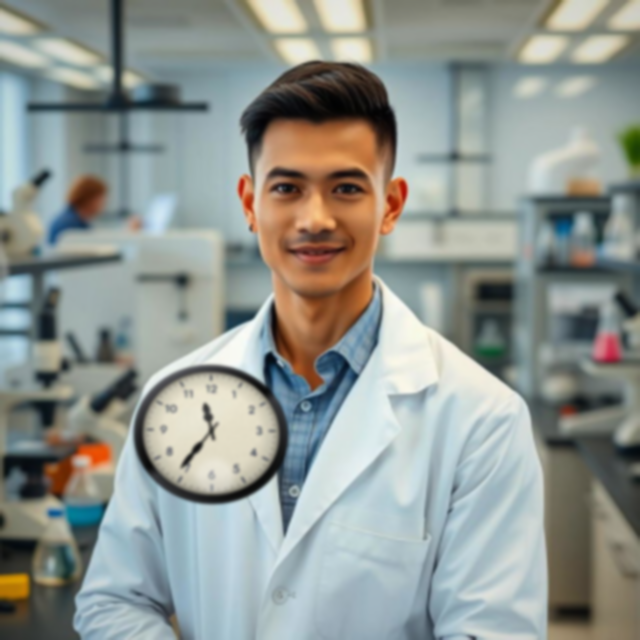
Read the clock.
11:36
